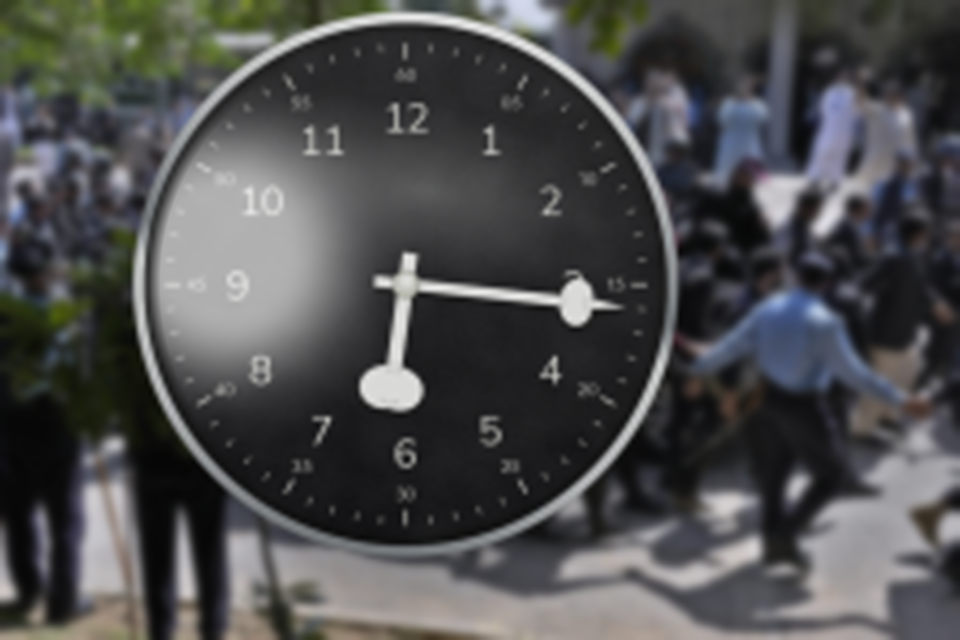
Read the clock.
6:16
